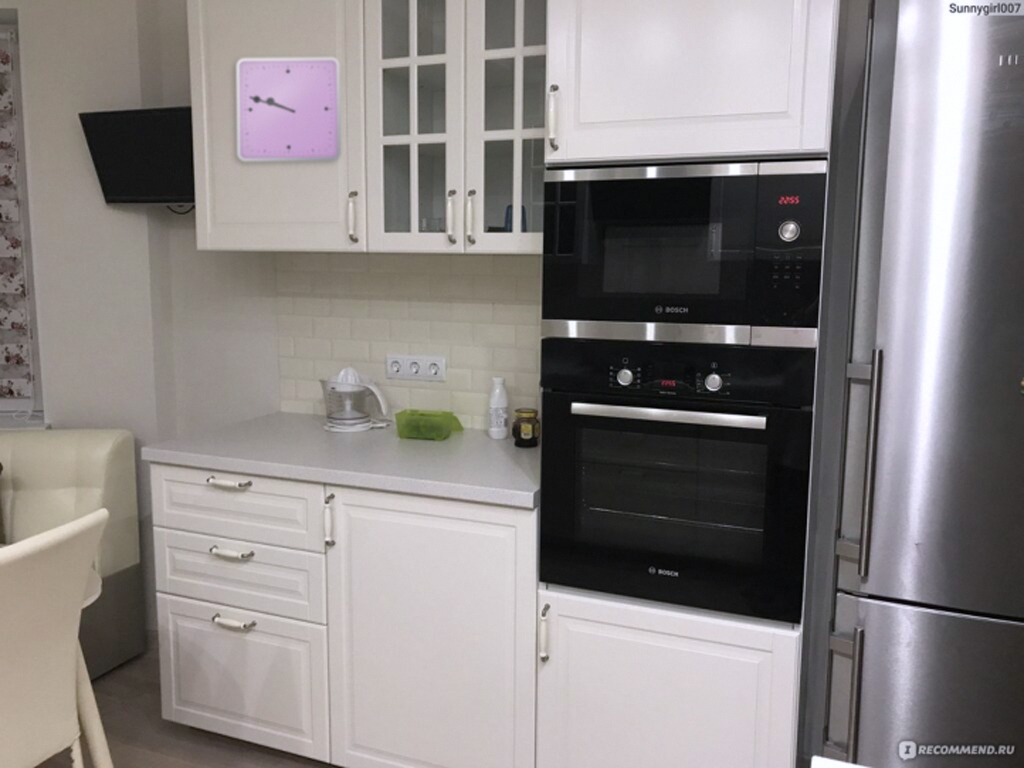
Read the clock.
9:48
